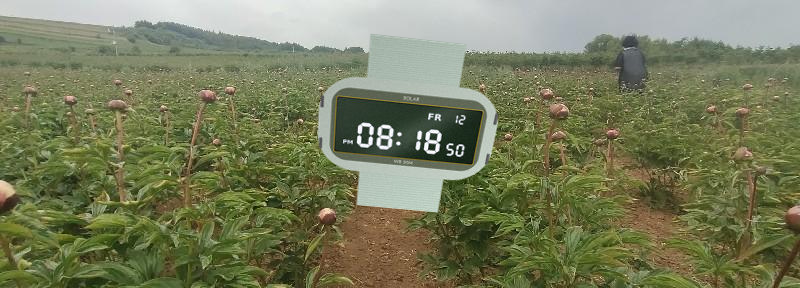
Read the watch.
8:18:50
